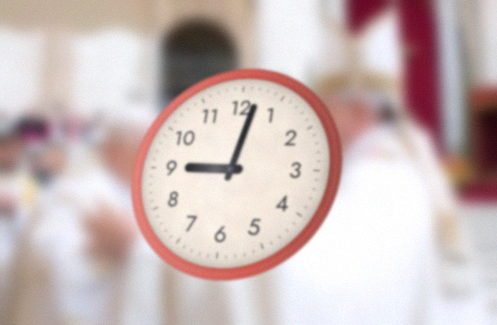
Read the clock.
9:02
